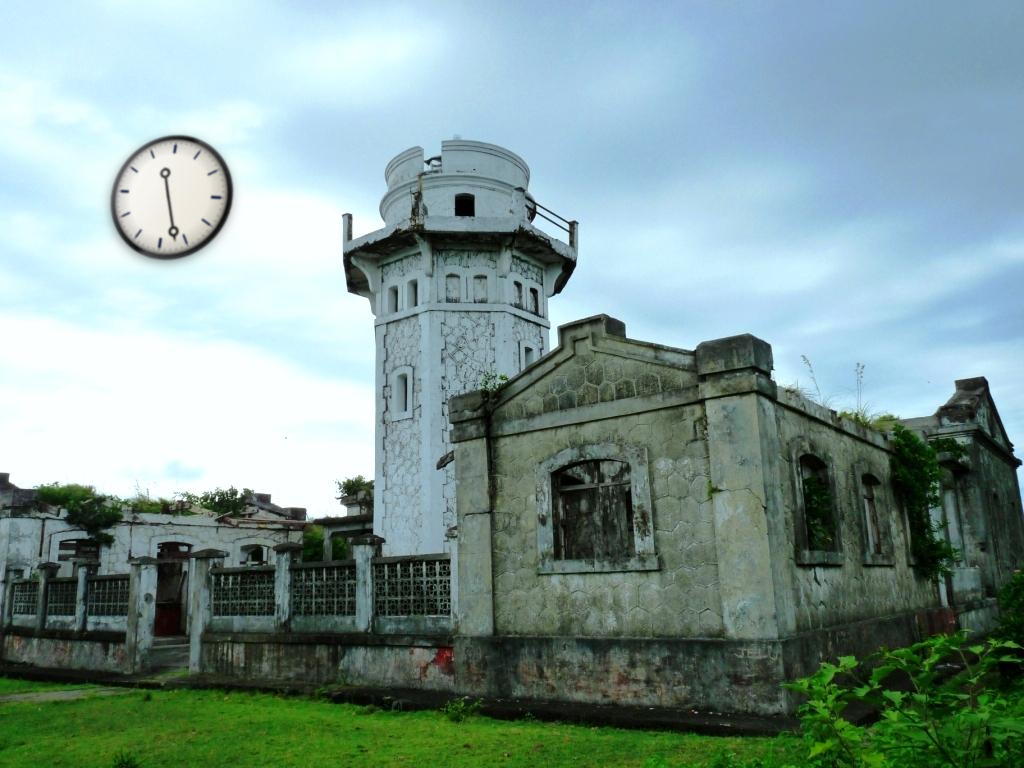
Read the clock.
11:27
